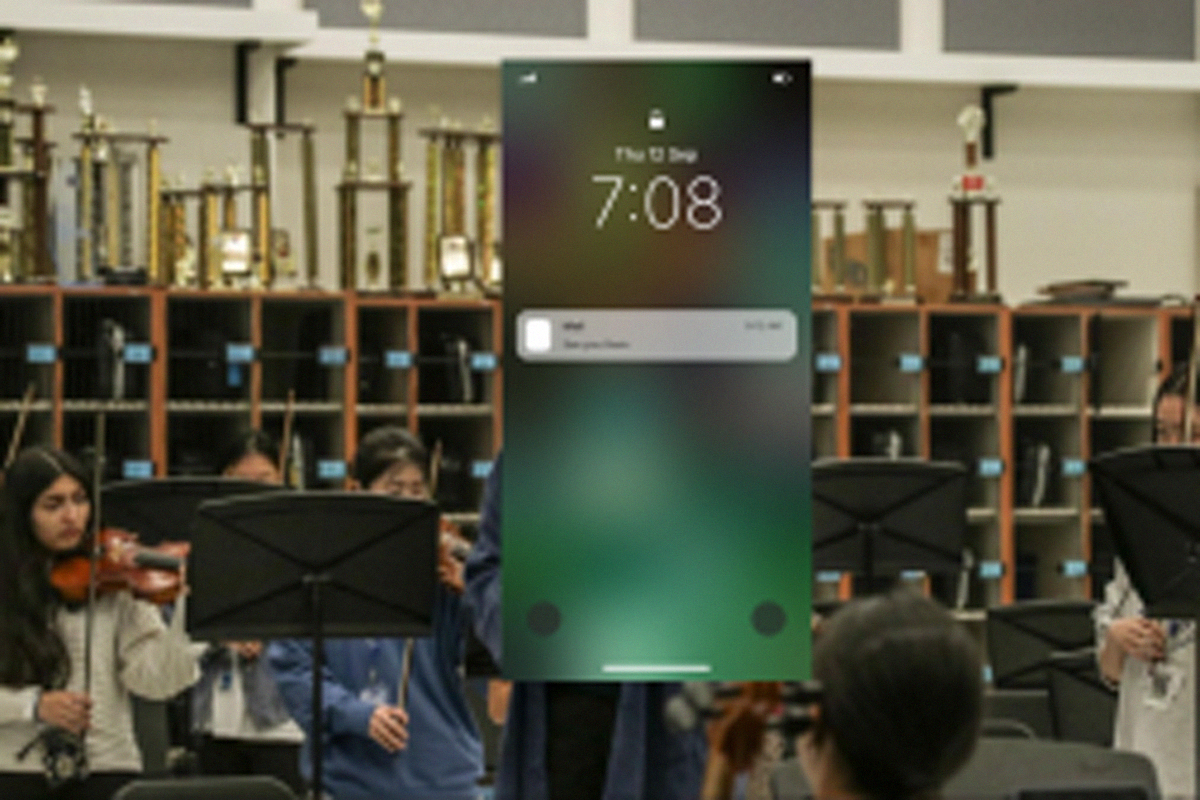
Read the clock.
7:08
